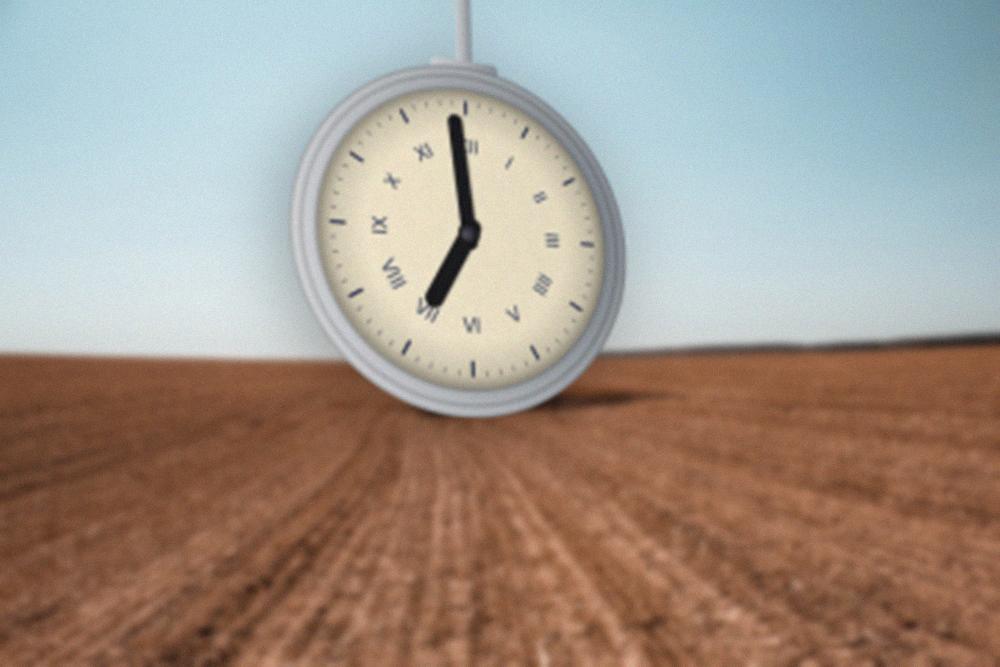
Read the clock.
6:59
